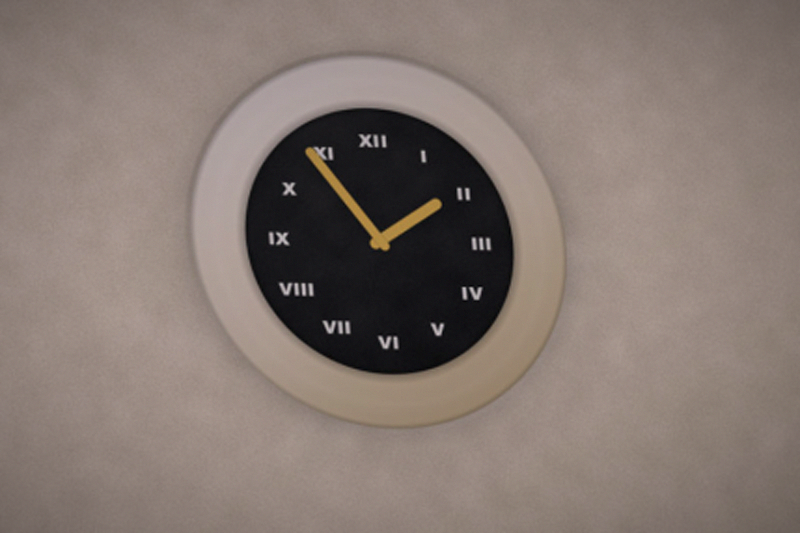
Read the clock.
1:54
